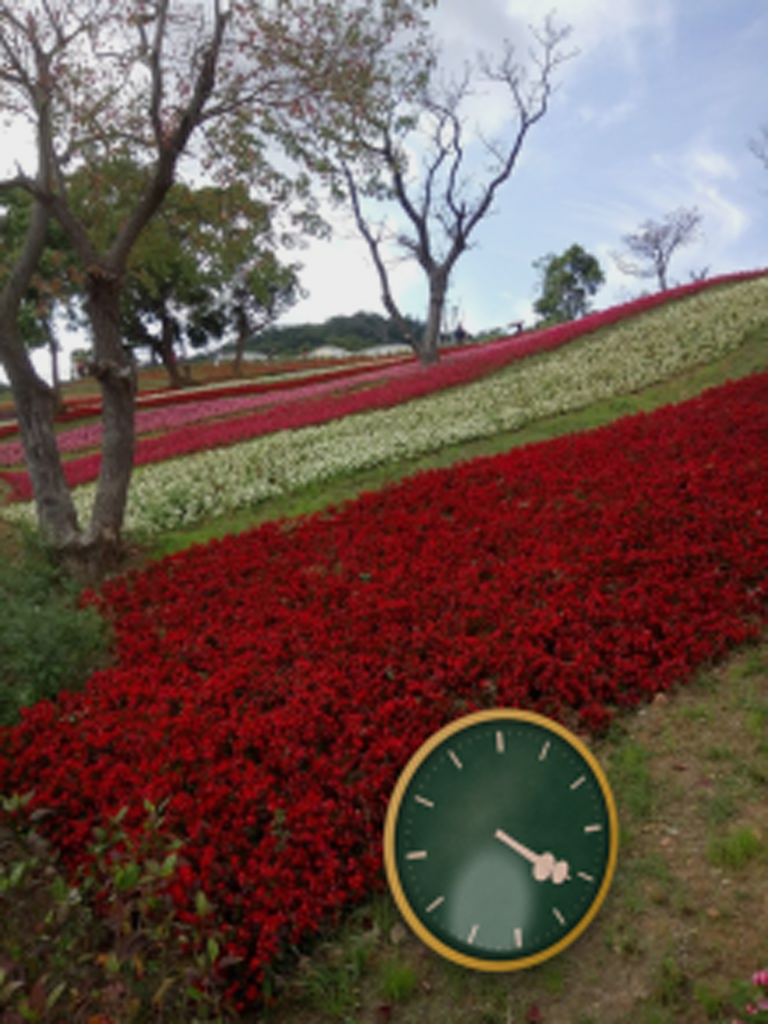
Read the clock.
4:21
